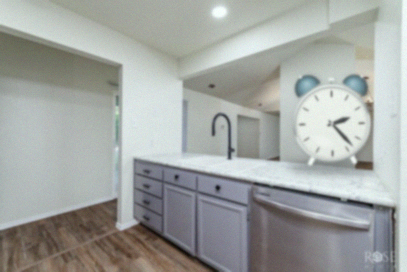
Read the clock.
2:23
